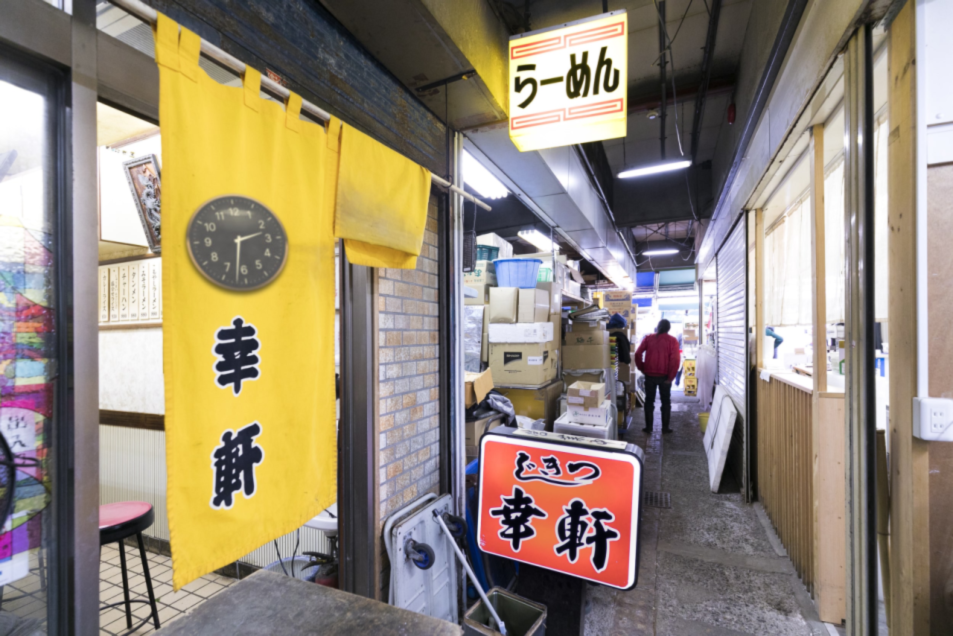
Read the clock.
2:32
